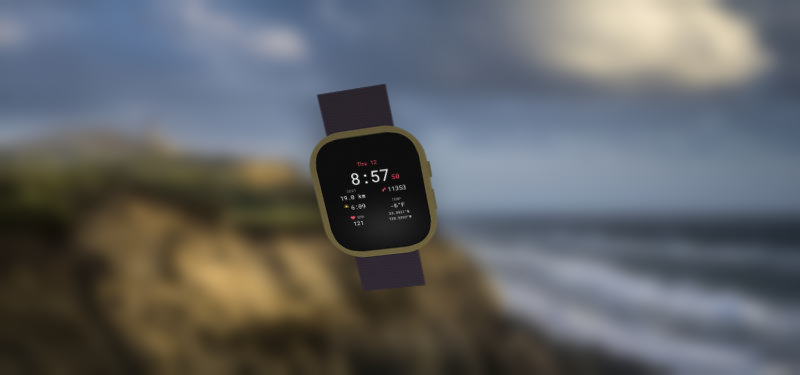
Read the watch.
8:57
